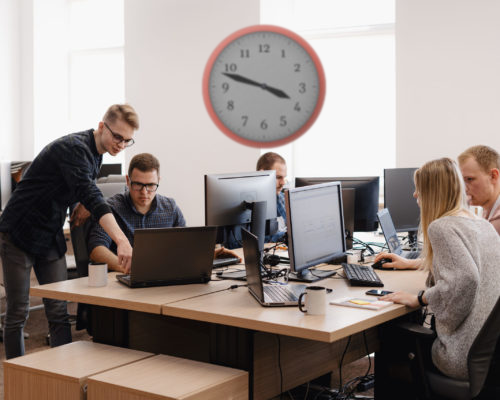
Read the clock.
3:48
